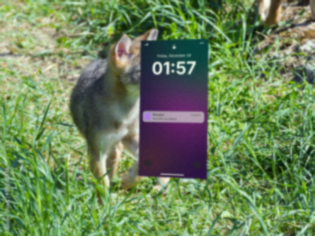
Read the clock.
1:57
